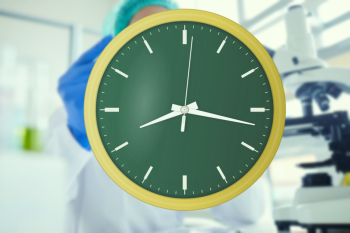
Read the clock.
8:17:01
